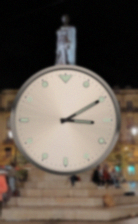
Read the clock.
3:10
